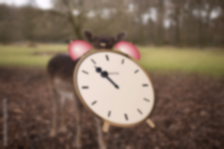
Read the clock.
10:54
